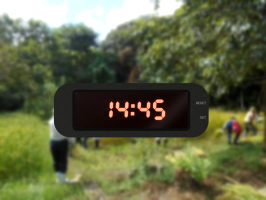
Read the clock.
14:45
